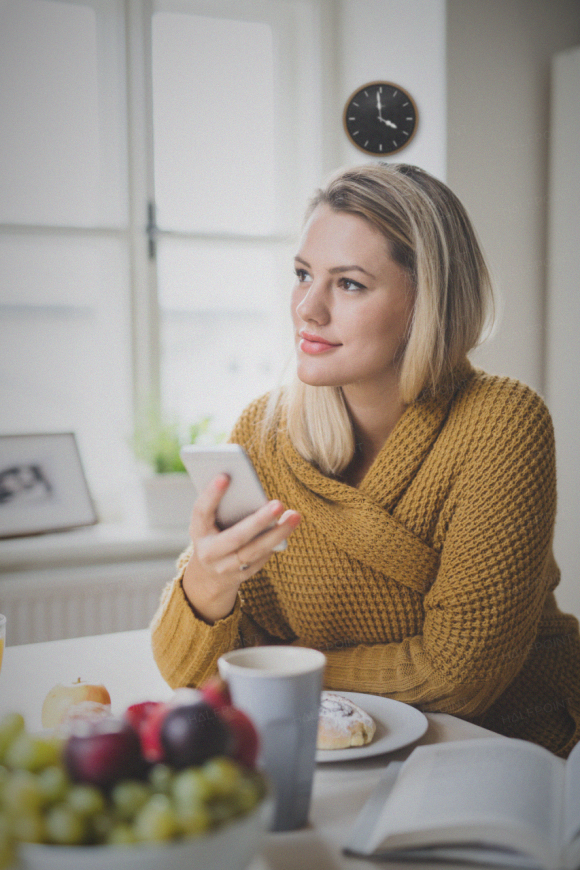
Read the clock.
3:59
